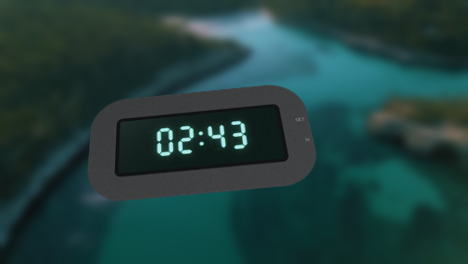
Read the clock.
2:43
